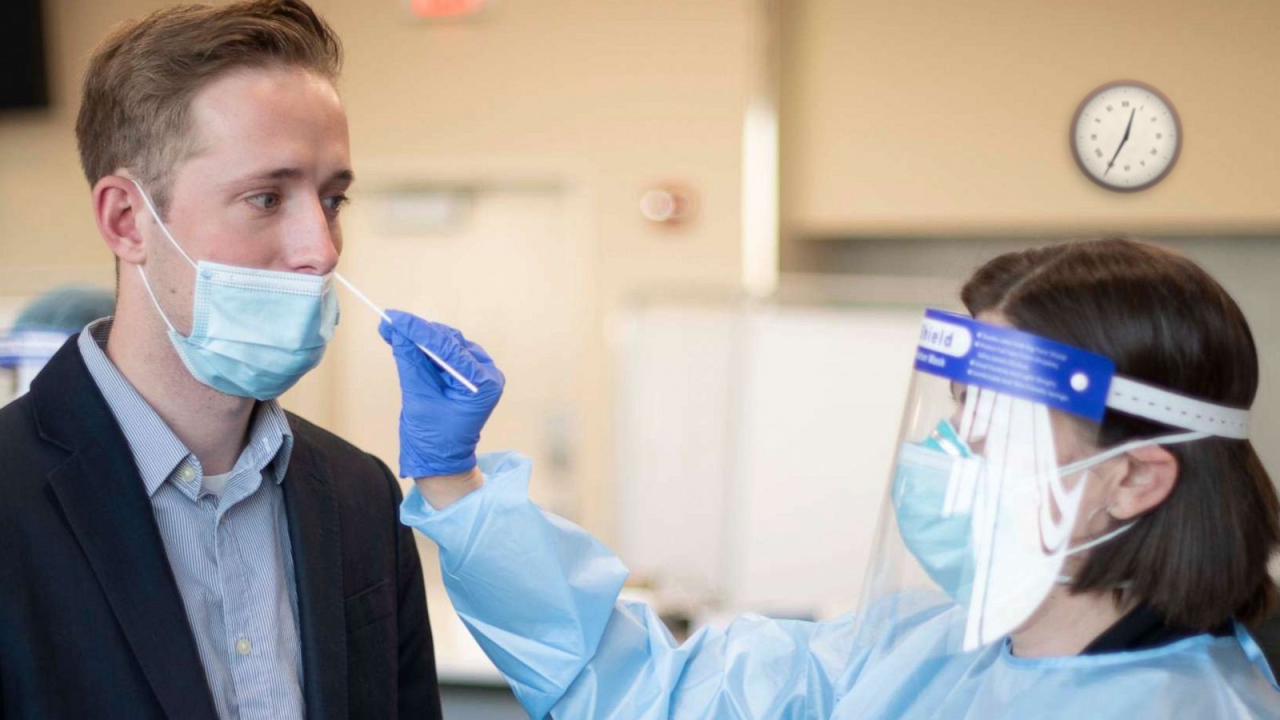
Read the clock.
12:35
